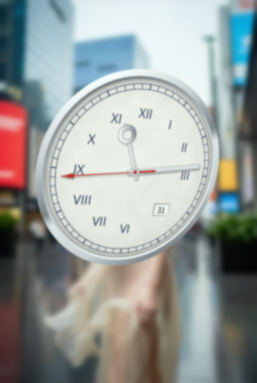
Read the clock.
11:13:44
